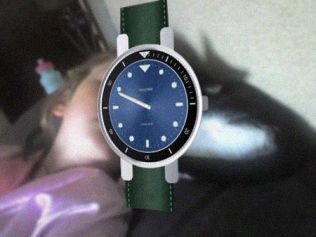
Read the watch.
9:49
